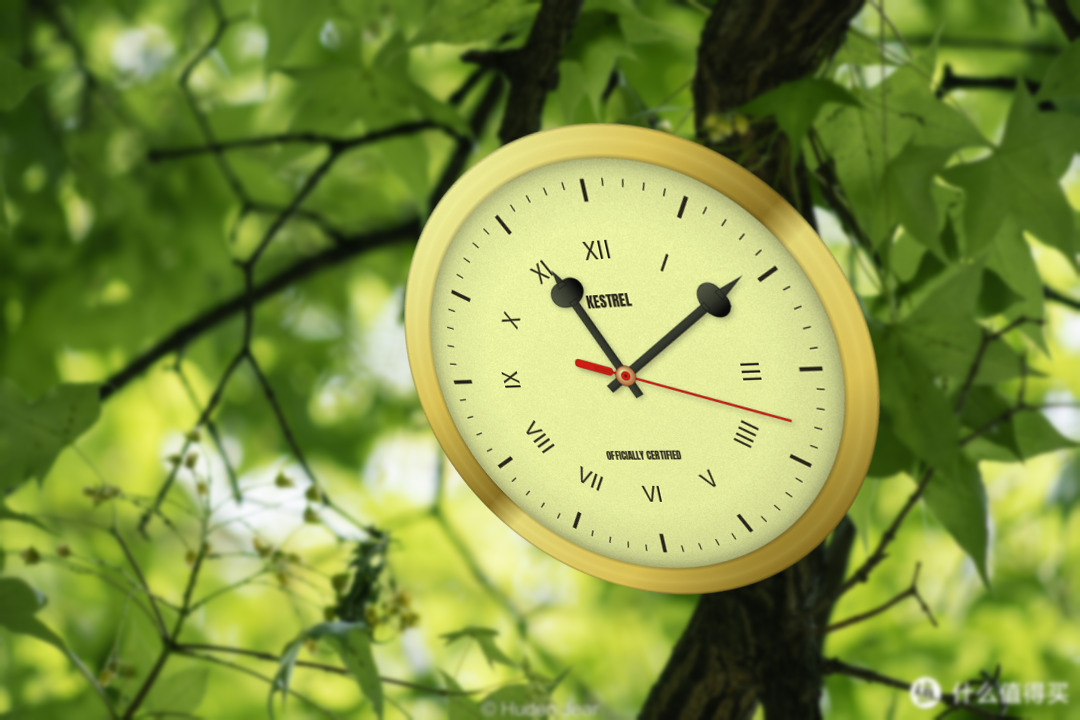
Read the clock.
11:09:18
